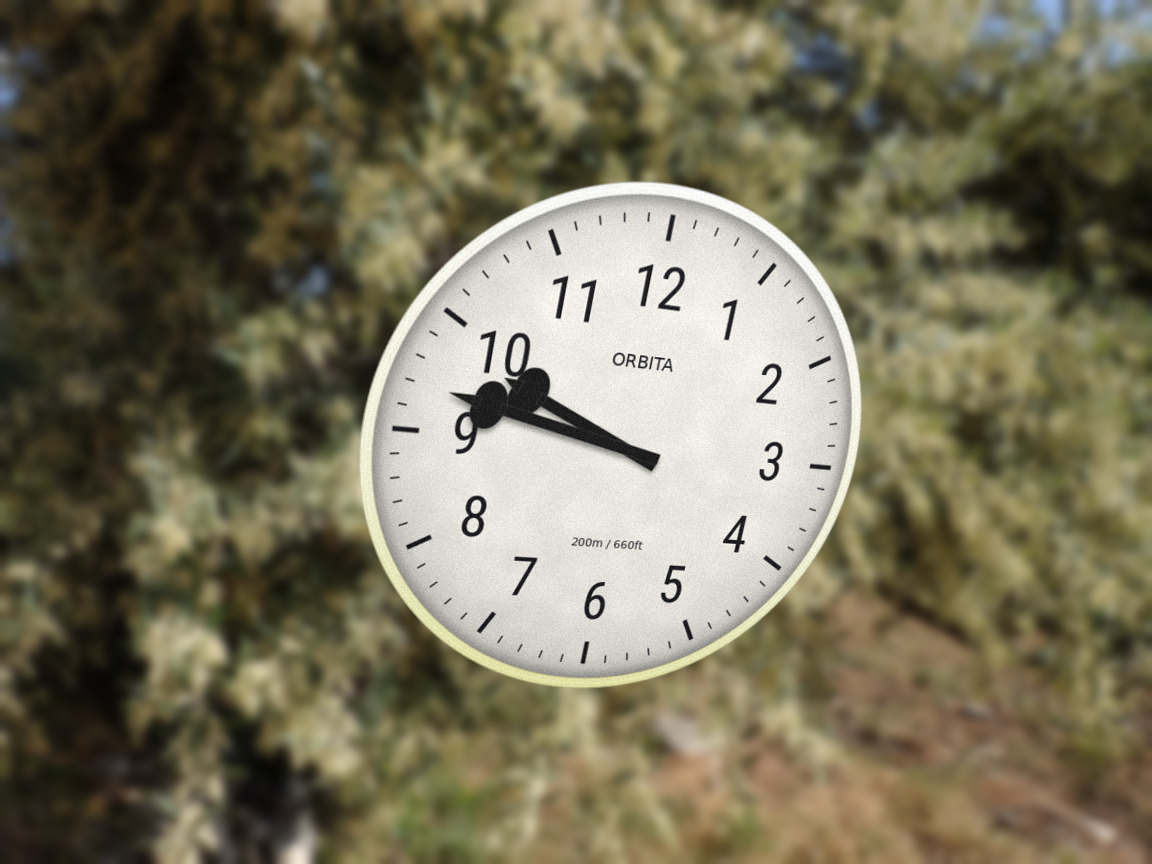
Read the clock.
9:47
